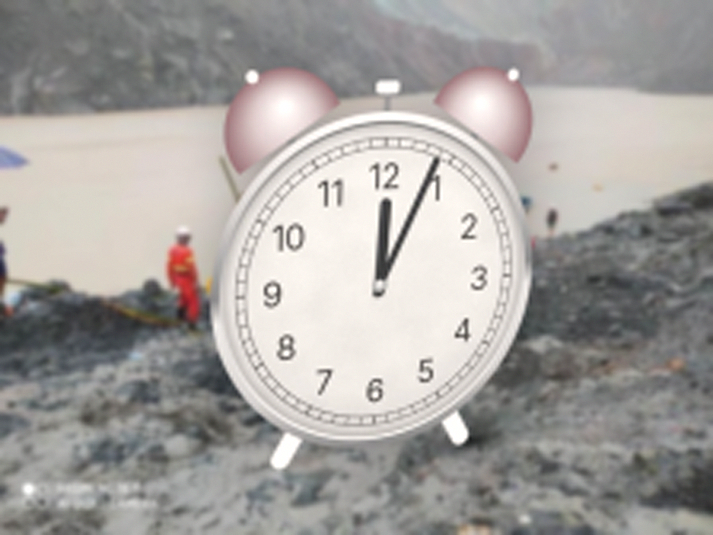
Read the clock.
12:04
